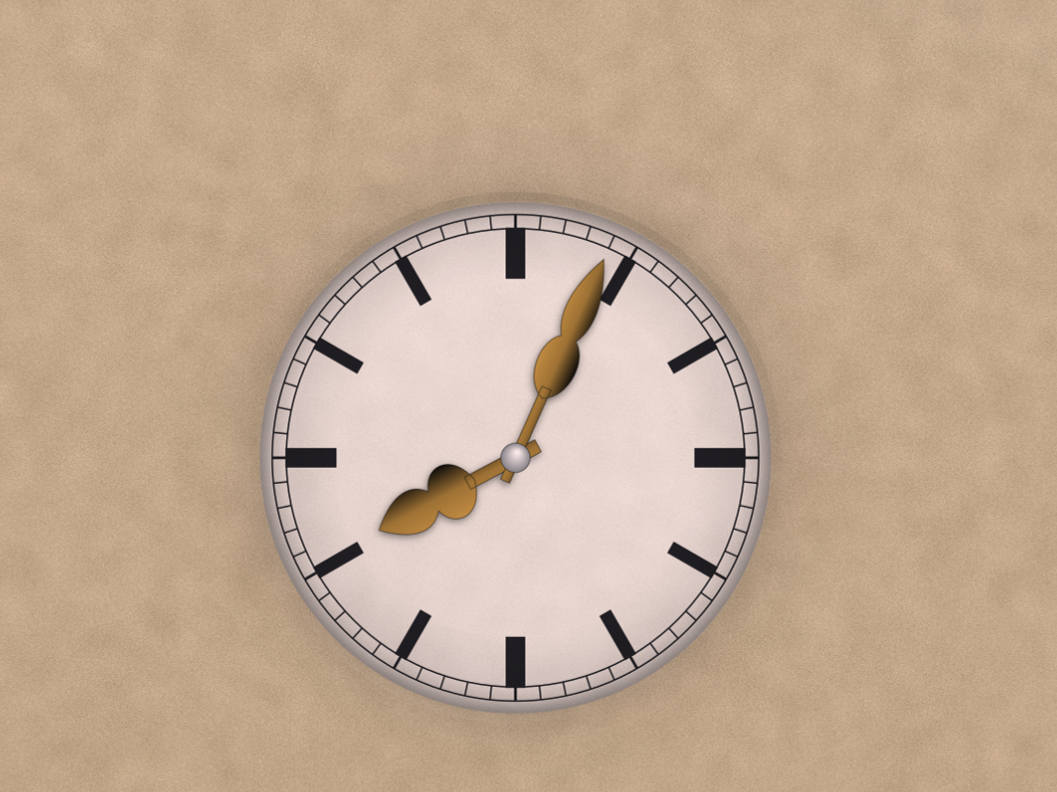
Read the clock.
8:04
